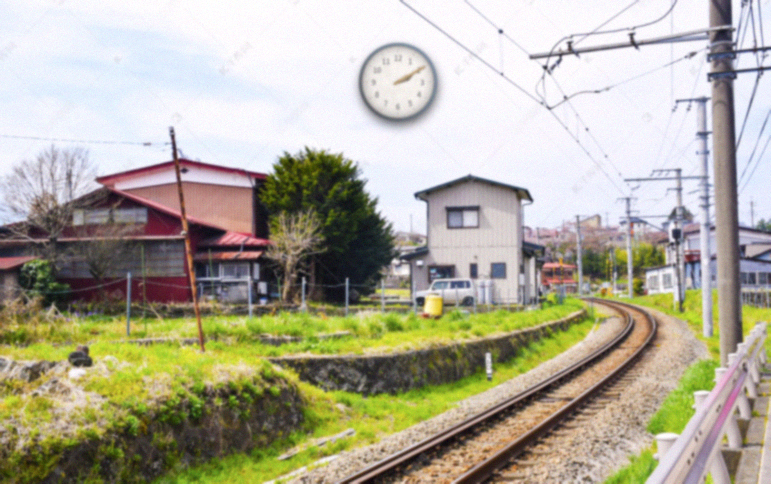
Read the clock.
2:10
